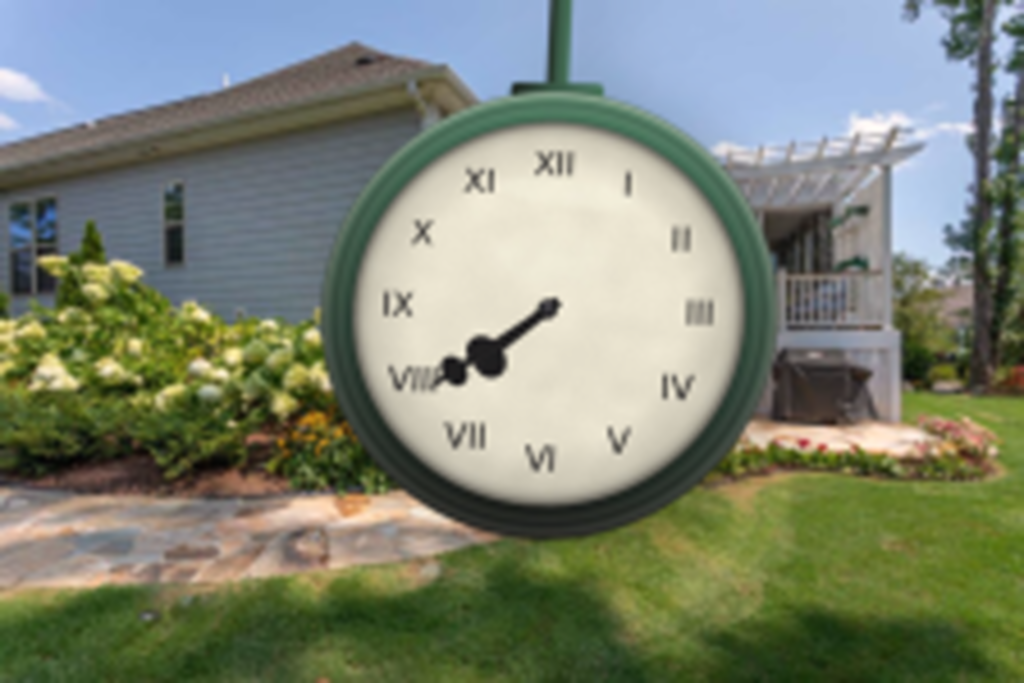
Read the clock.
7:39
